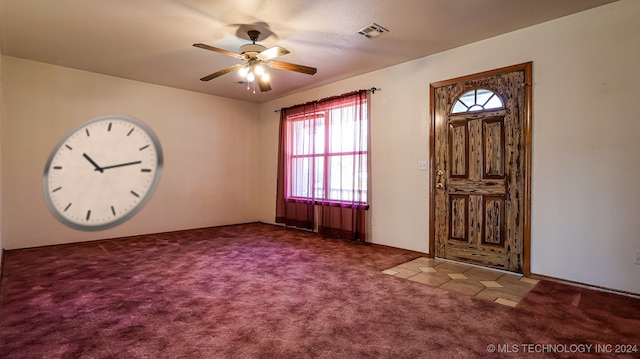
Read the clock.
10:13
